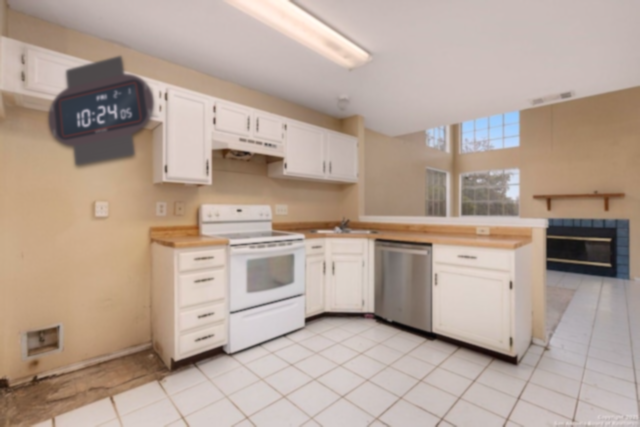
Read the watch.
10:24
